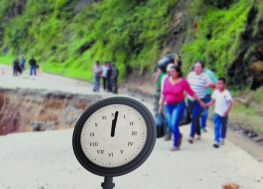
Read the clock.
12:01
